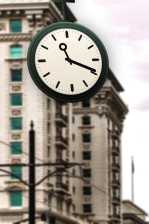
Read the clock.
11:19
